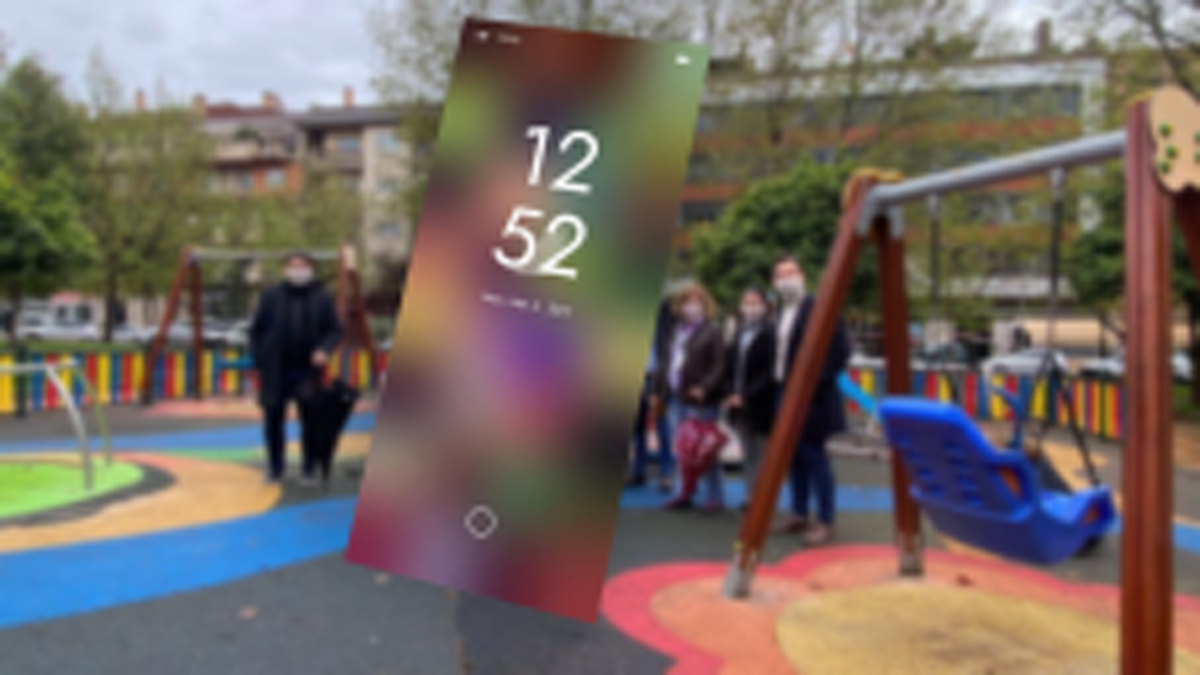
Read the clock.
12:52
